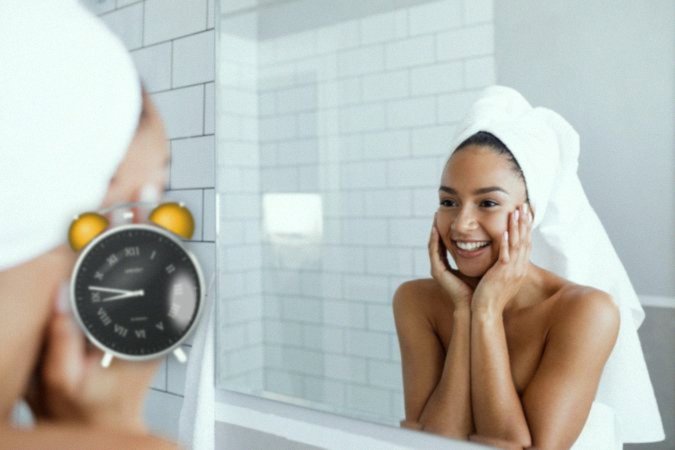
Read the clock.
8:47
